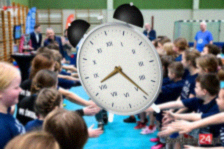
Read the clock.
8:24
